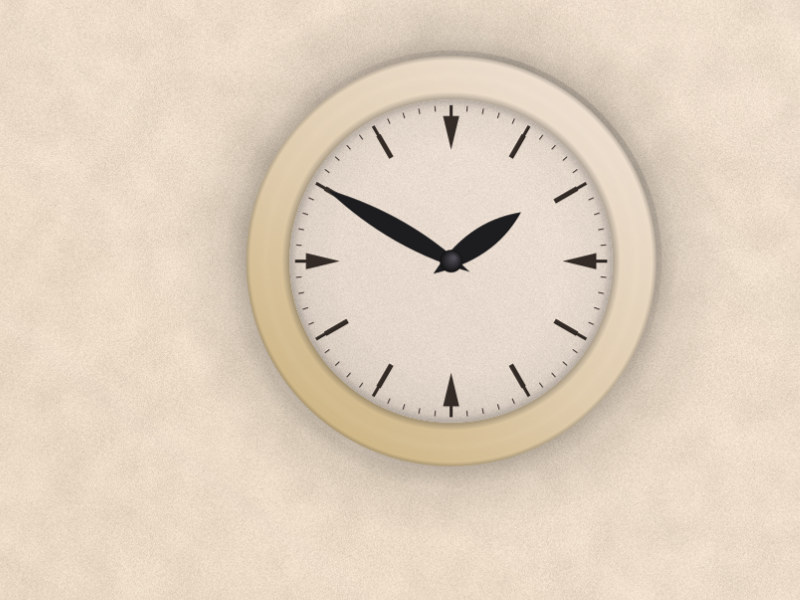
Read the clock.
1:50
